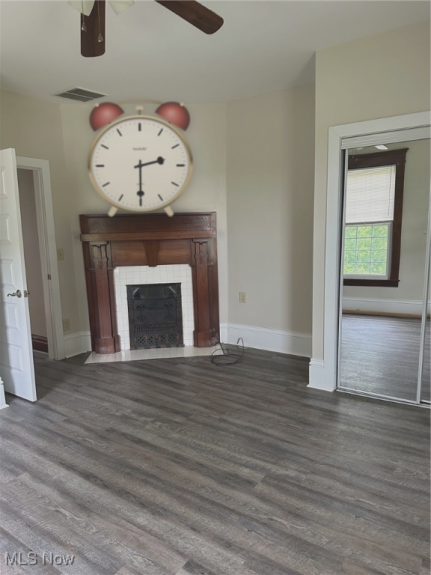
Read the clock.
2:30
